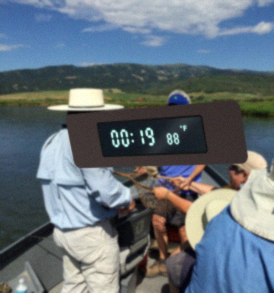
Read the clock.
0:19
